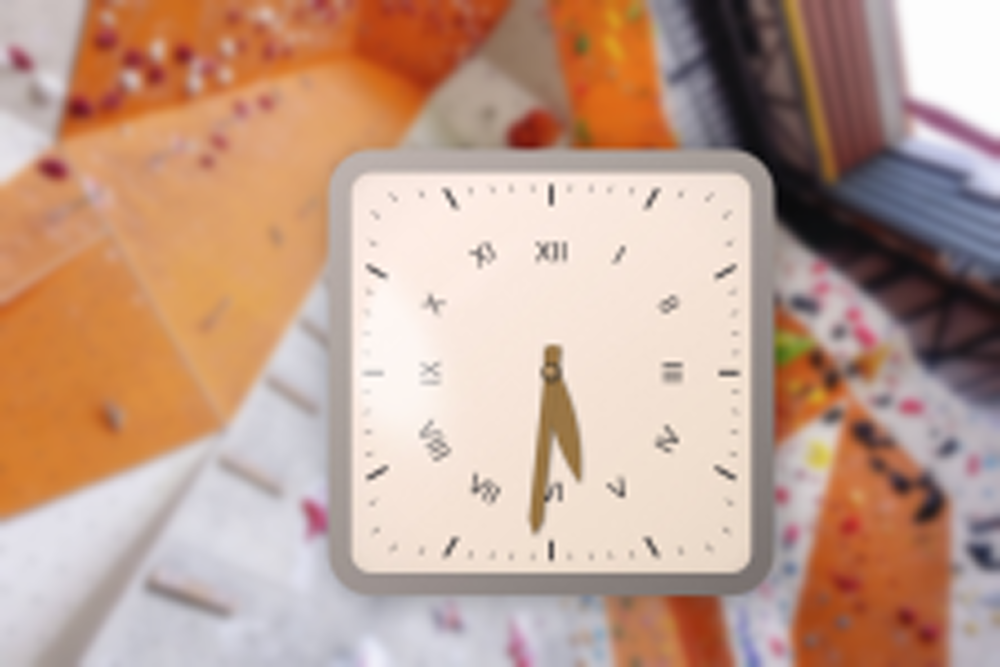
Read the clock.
5:31
